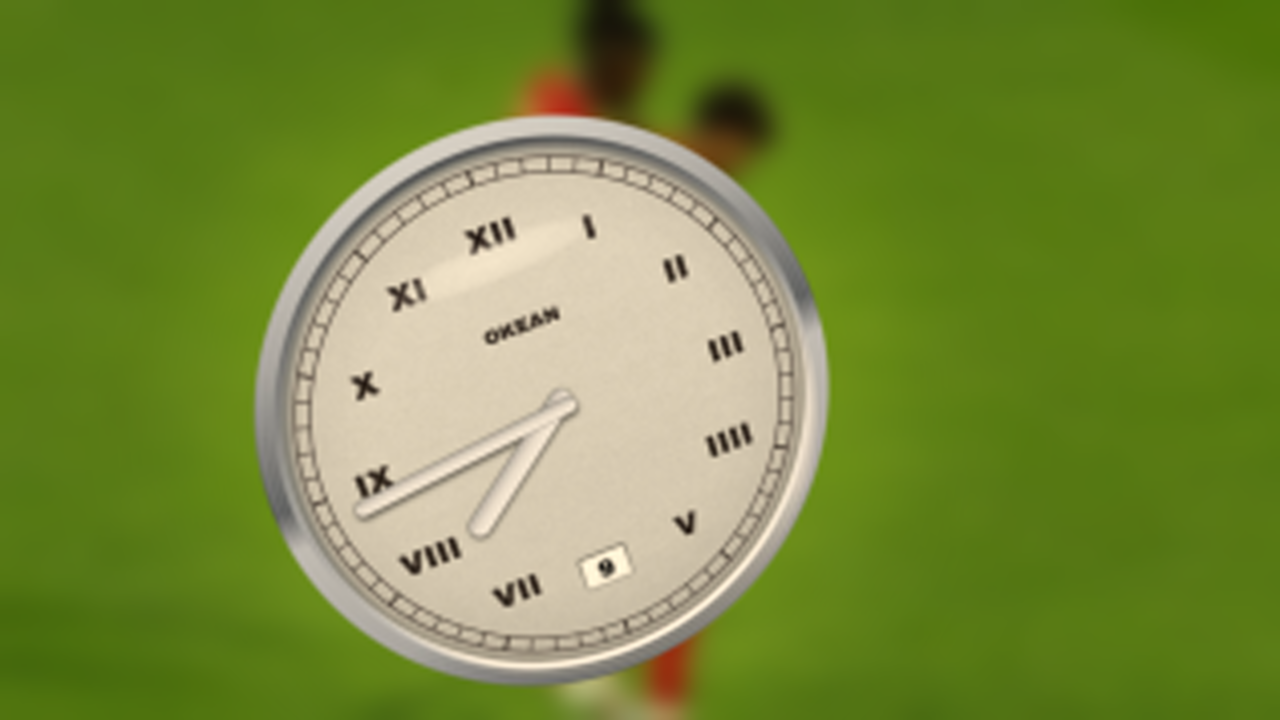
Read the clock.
7:44
